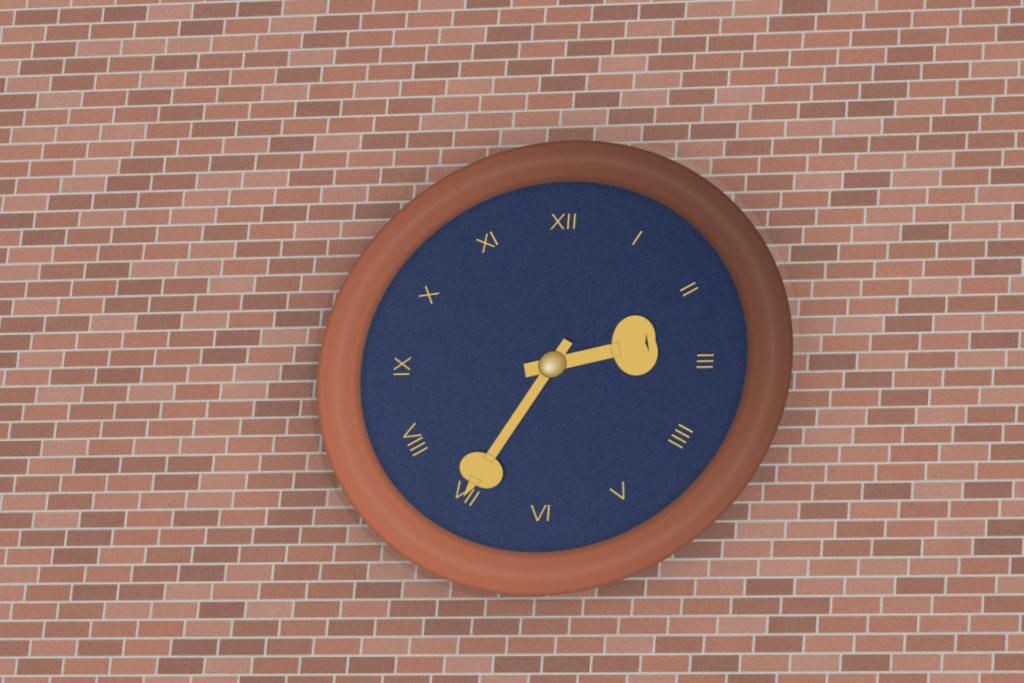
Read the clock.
2:35
